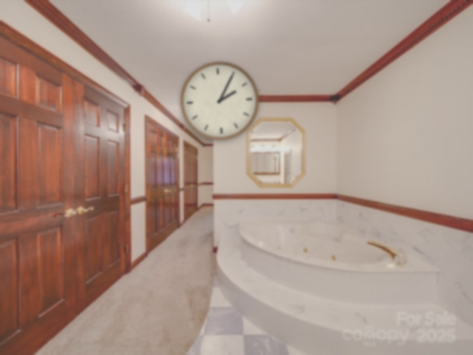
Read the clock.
2:05
